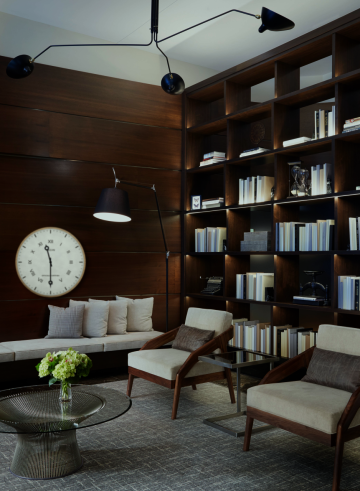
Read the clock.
11:30
